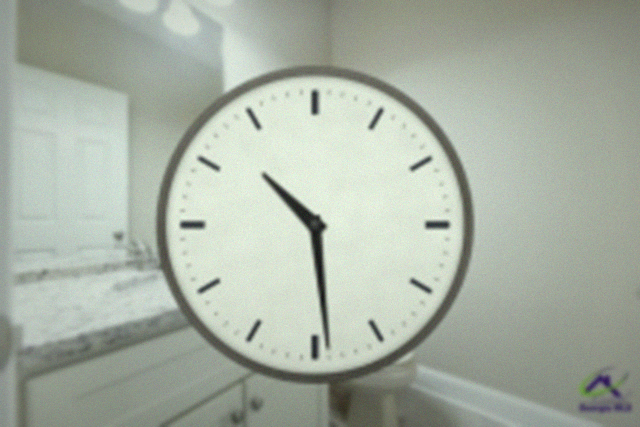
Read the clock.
10:29
